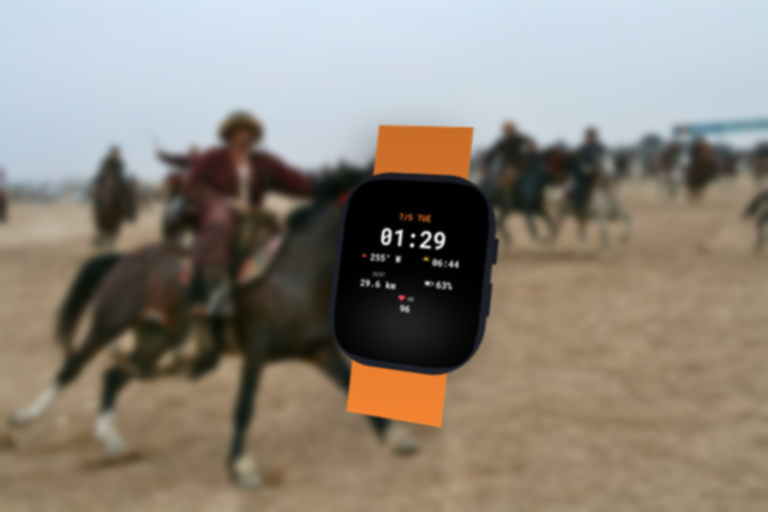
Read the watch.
1:29
